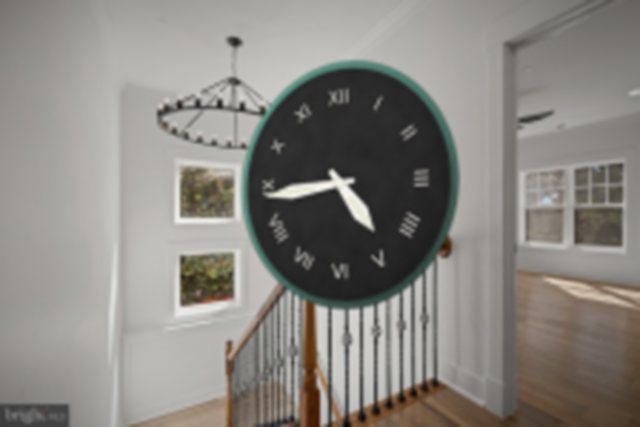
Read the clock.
4:44
